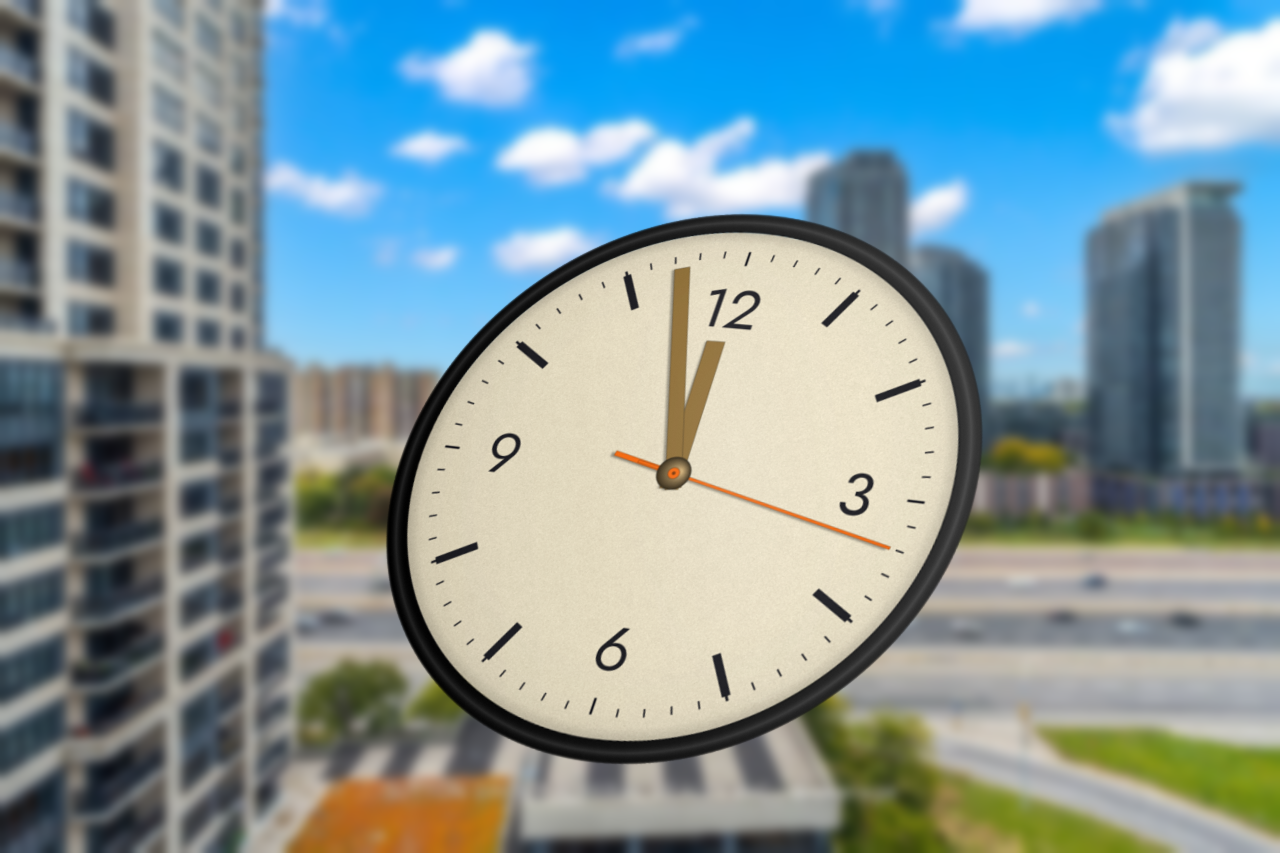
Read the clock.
11:57:17
